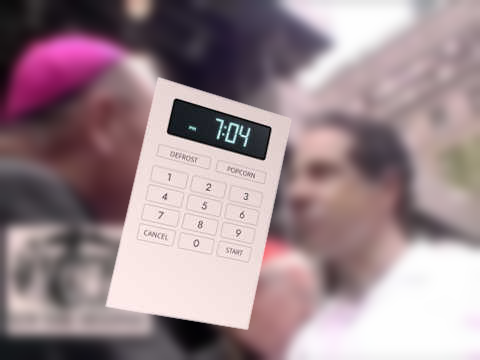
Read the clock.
7:04
